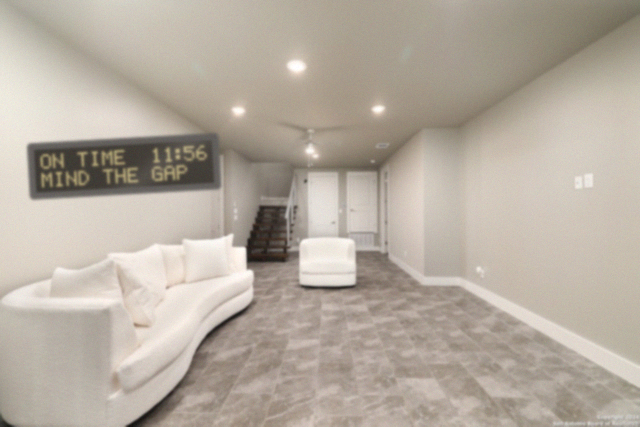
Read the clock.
11:56
